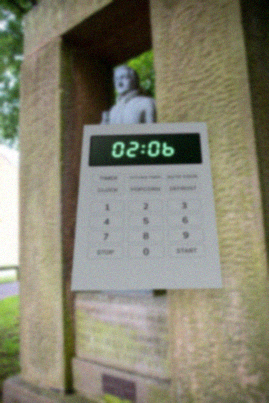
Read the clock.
2:06
